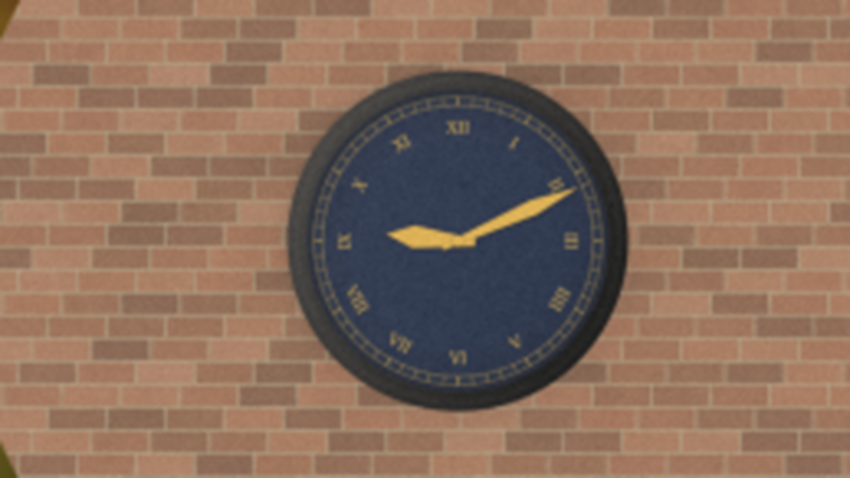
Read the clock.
9:11
